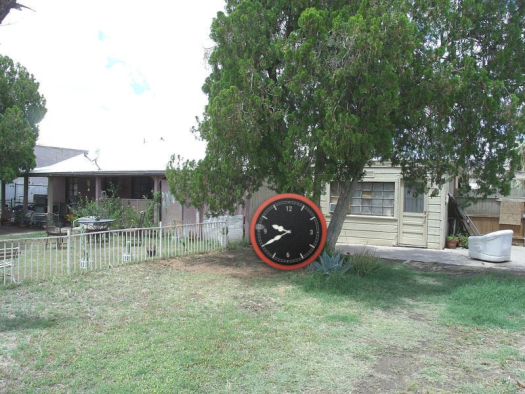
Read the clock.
9:40
